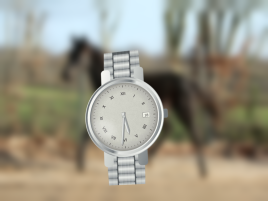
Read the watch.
5:31
